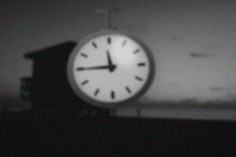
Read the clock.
11:45
